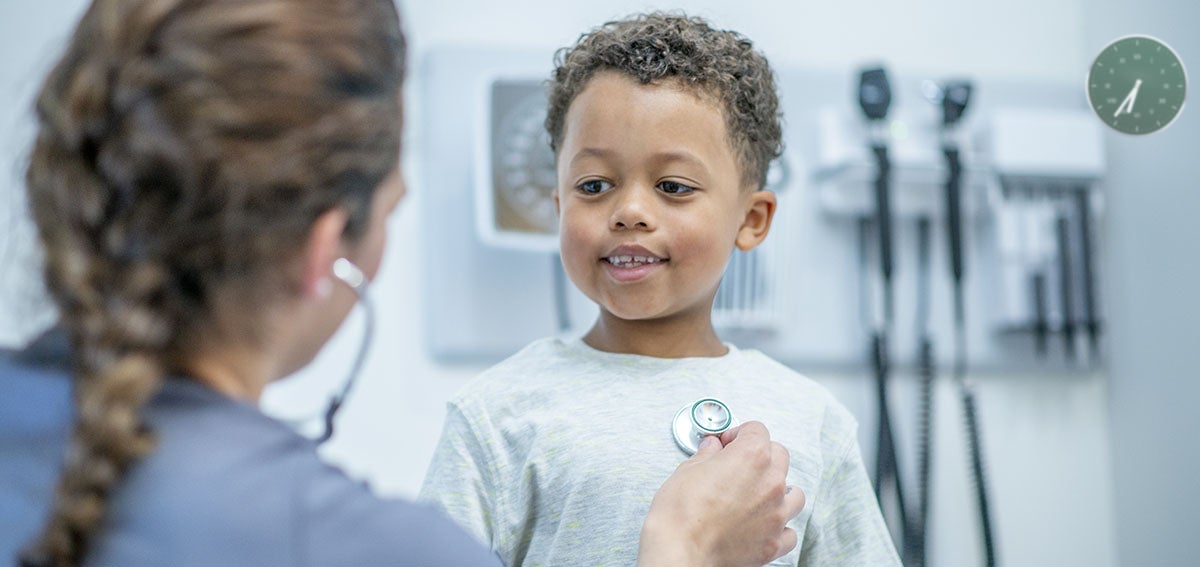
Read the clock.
6:36
